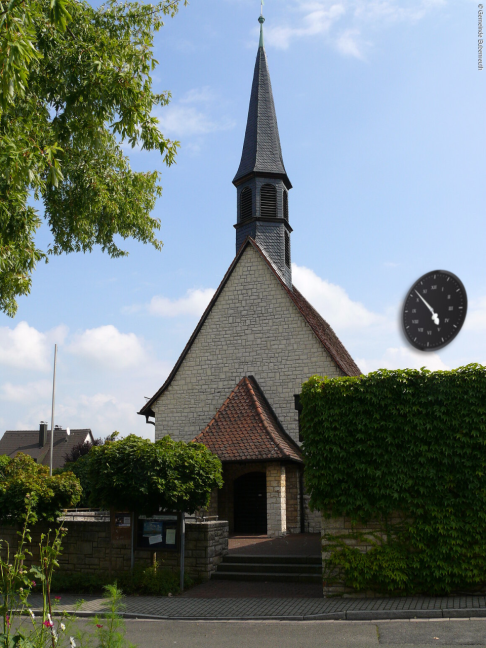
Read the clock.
4:52
